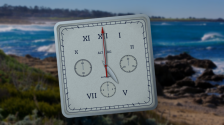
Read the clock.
5:00
